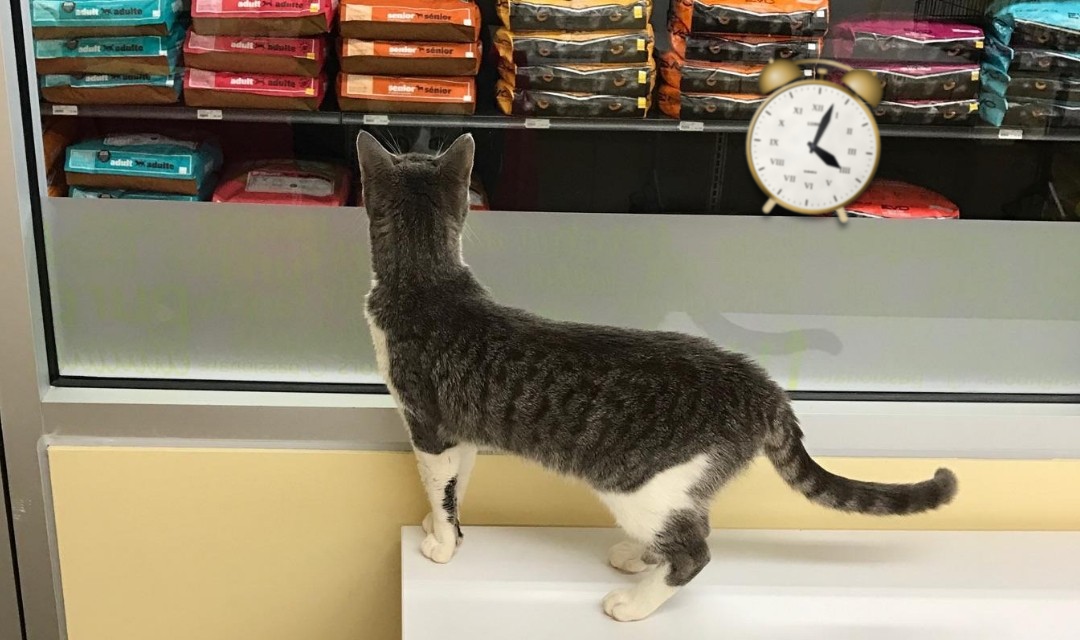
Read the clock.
4:03
